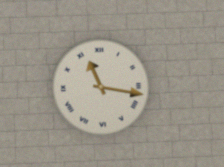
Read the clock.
11:17
